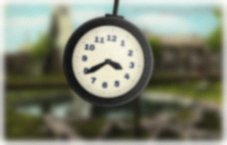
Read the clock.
3:39
